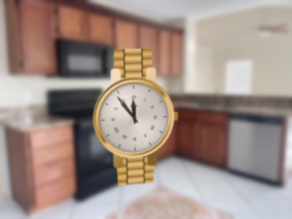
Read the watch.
11:54
